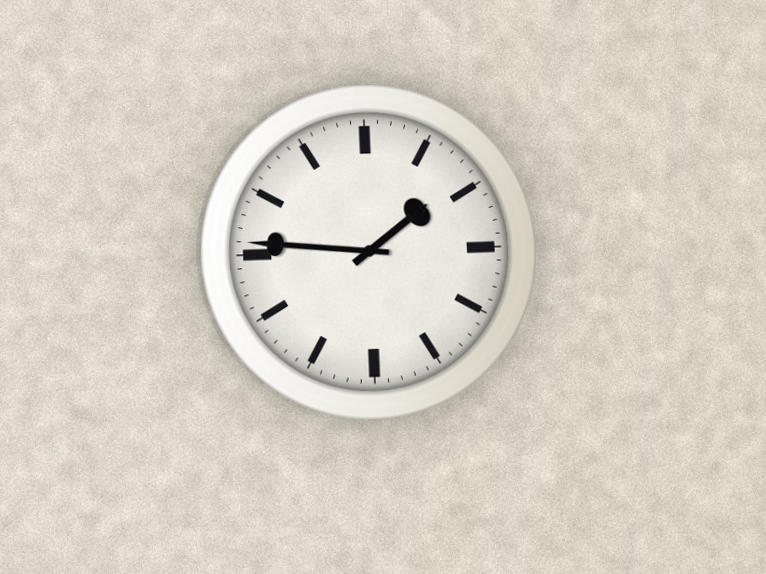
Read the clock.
1:46
